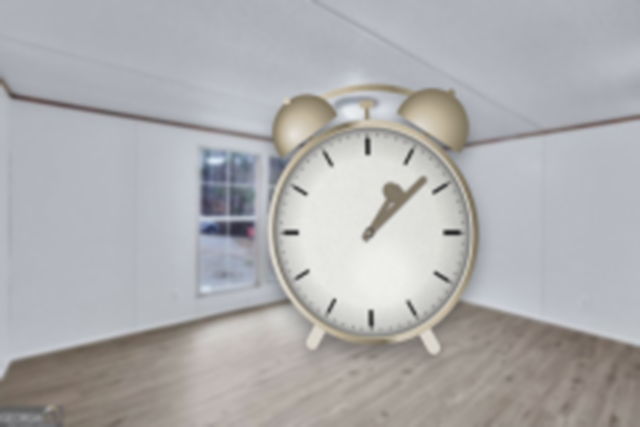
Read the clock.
1:08
